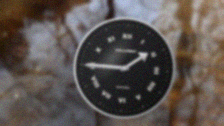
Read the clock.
1:45
